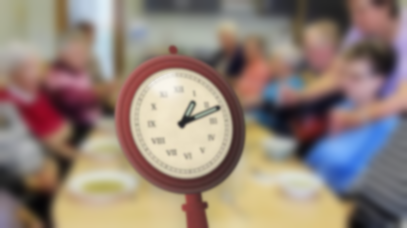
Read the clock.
1:12
